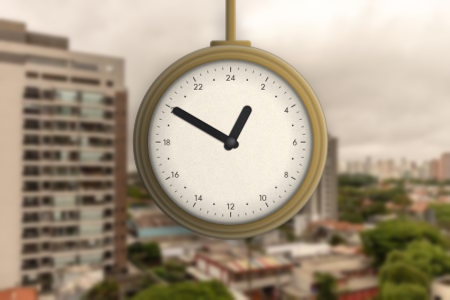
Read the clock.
1:50
